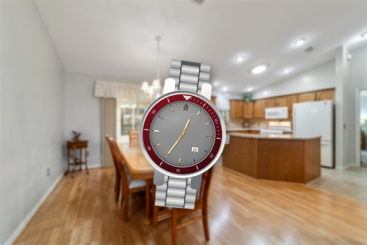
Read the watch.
12:35
